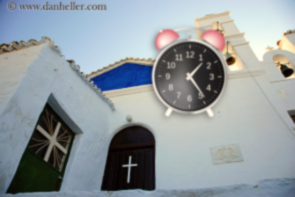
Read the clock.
1:24
